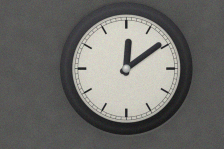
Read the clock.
12:09
